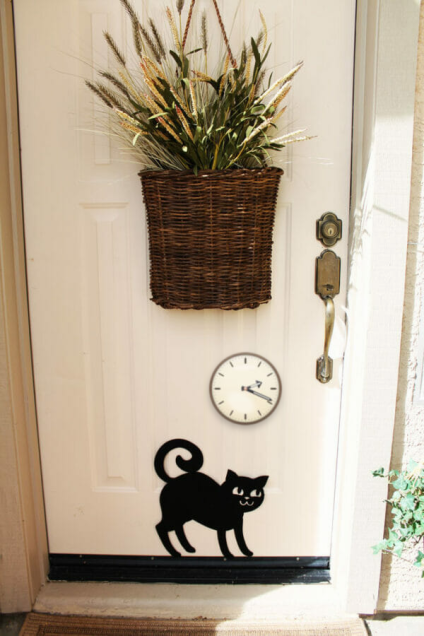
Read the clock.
2:19
